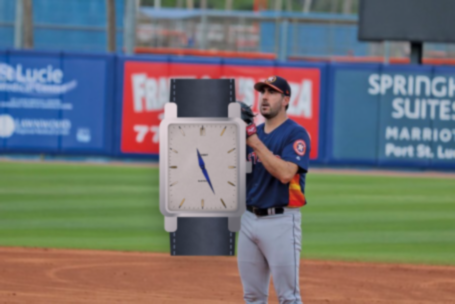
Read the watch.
11:26
